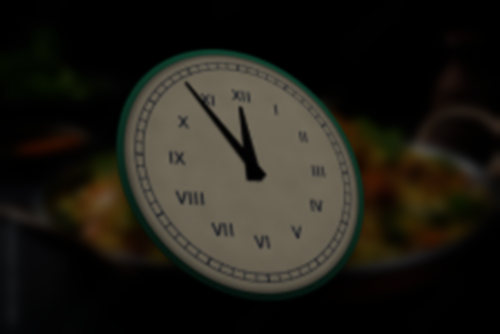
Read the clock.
11:54
